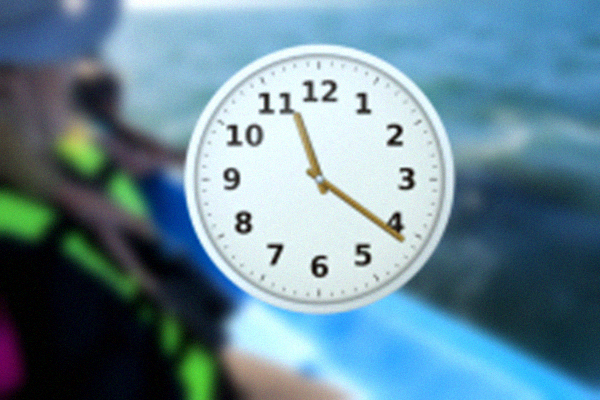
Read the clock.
11:21
